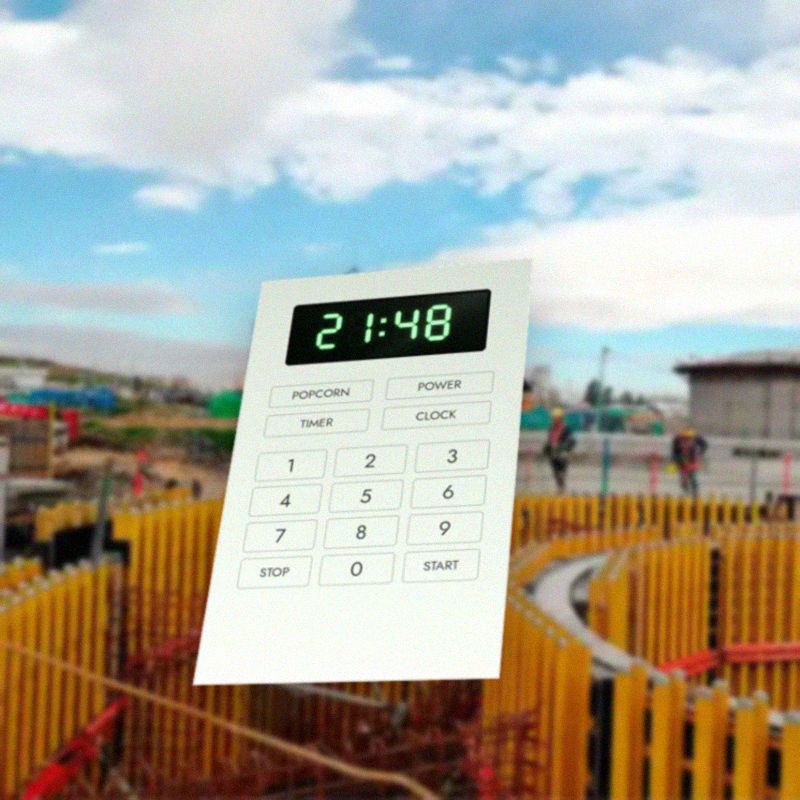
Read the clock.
21:48
